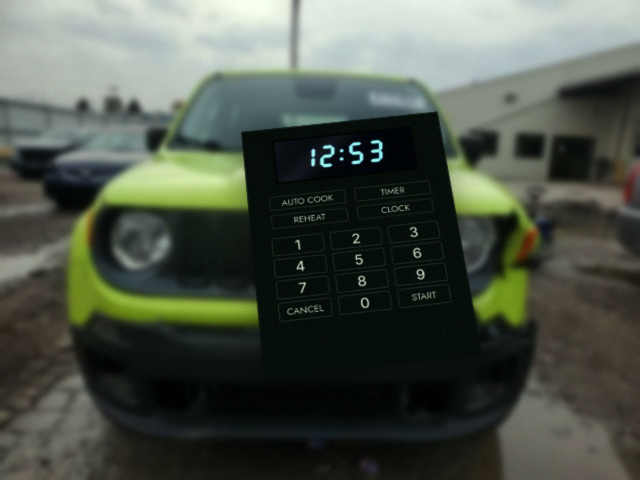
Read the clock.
12:53
